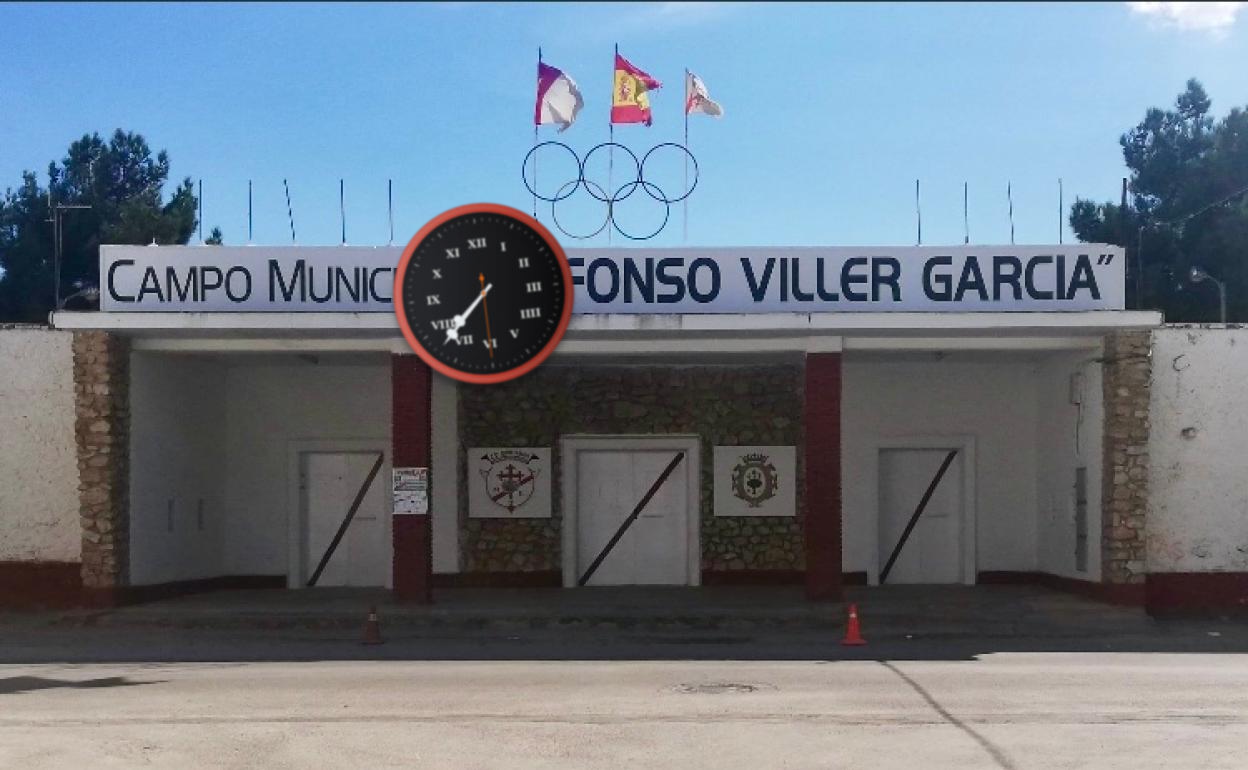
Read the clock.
7:37:30
